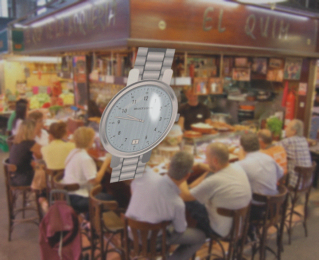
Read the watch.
9:47
